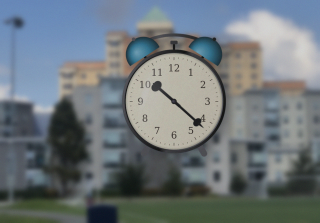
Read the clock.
10:22
